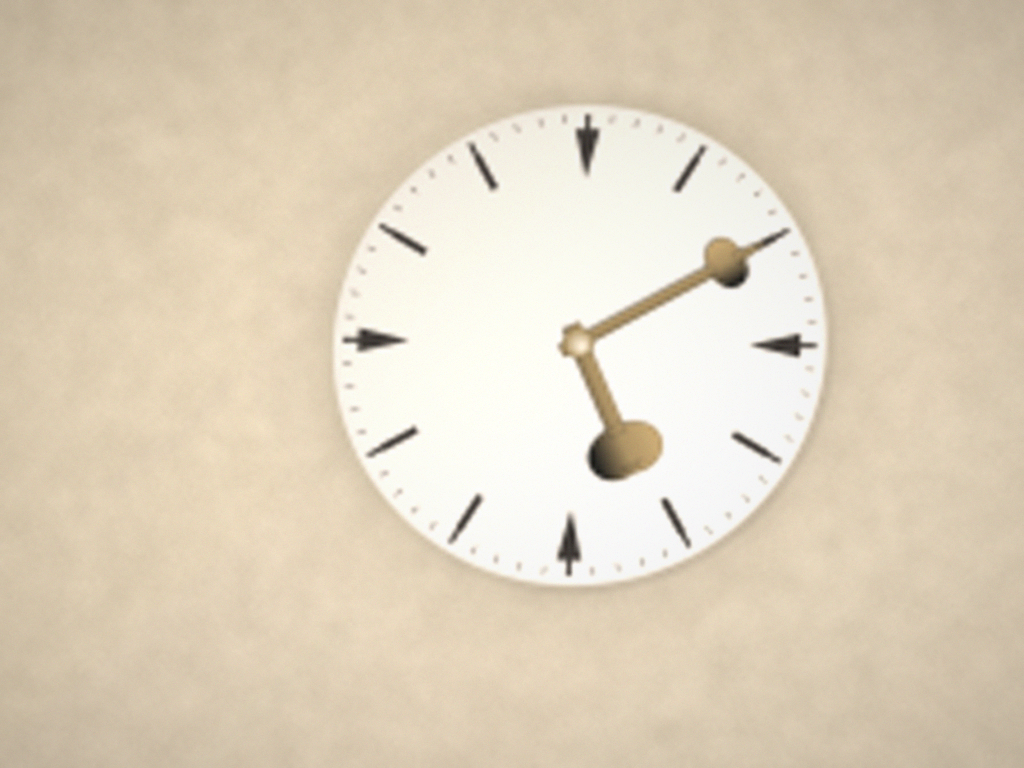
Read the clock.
5:10
